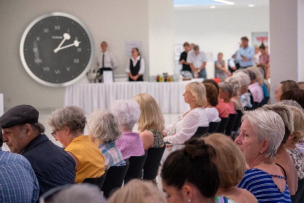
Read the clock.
1:12
